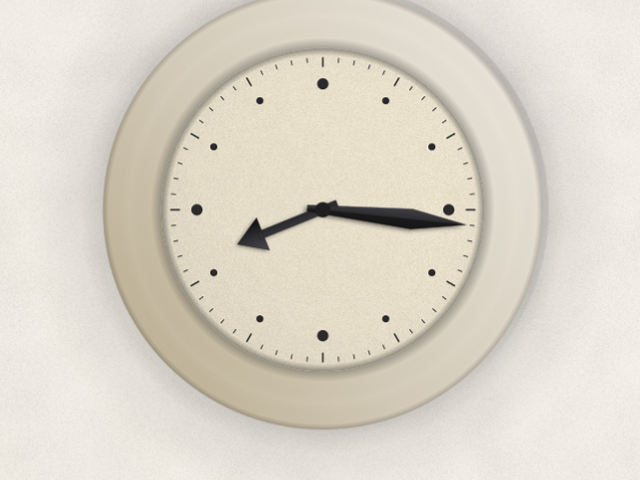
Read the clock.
8:16
